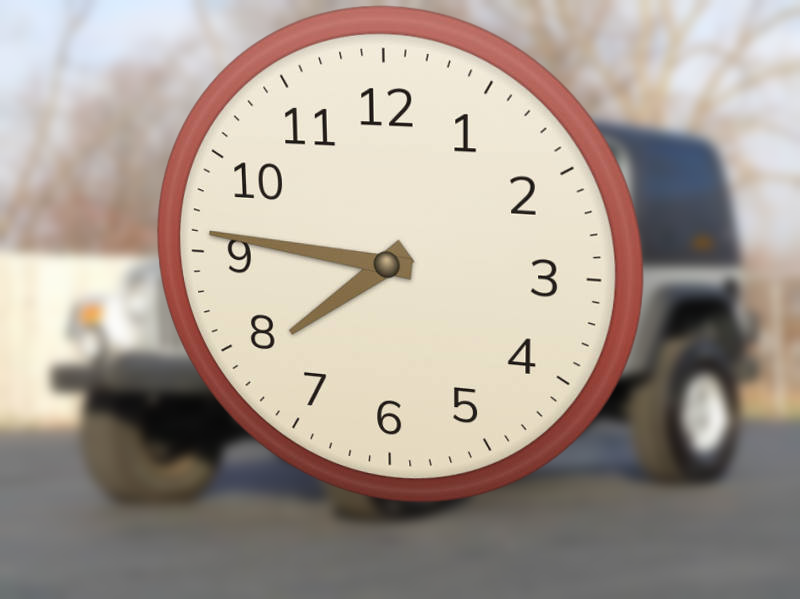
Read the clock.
7:46
